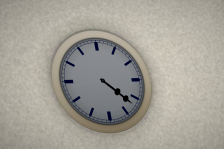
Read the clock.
4:22
